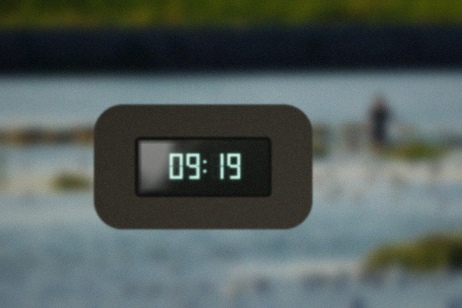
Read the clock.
9:19
